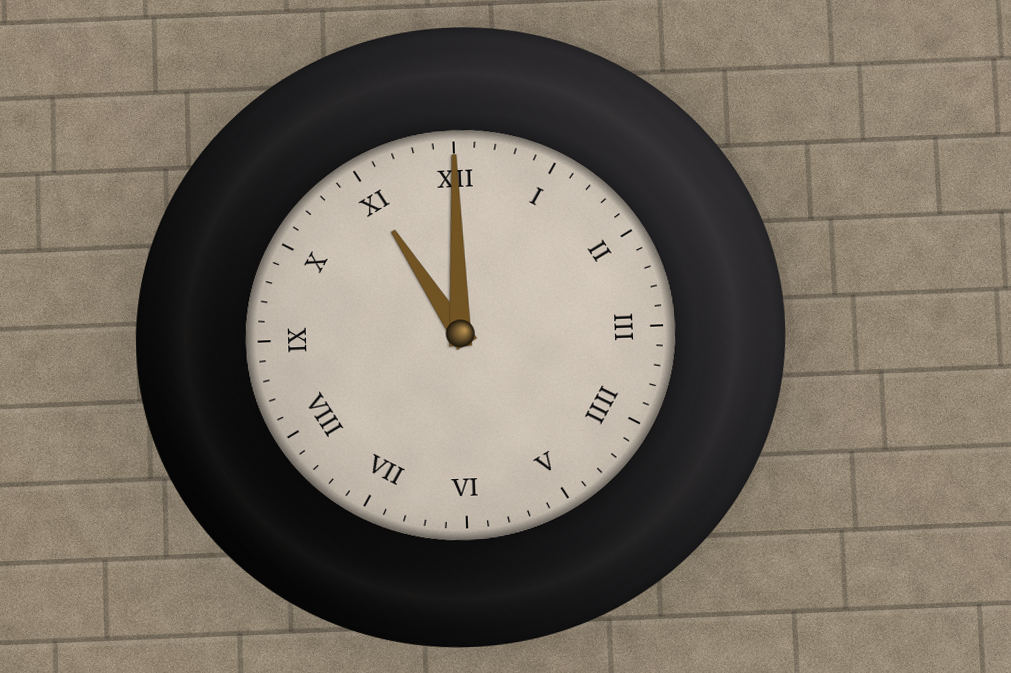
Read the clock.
11:00
